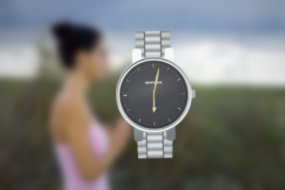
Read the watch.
6:02
